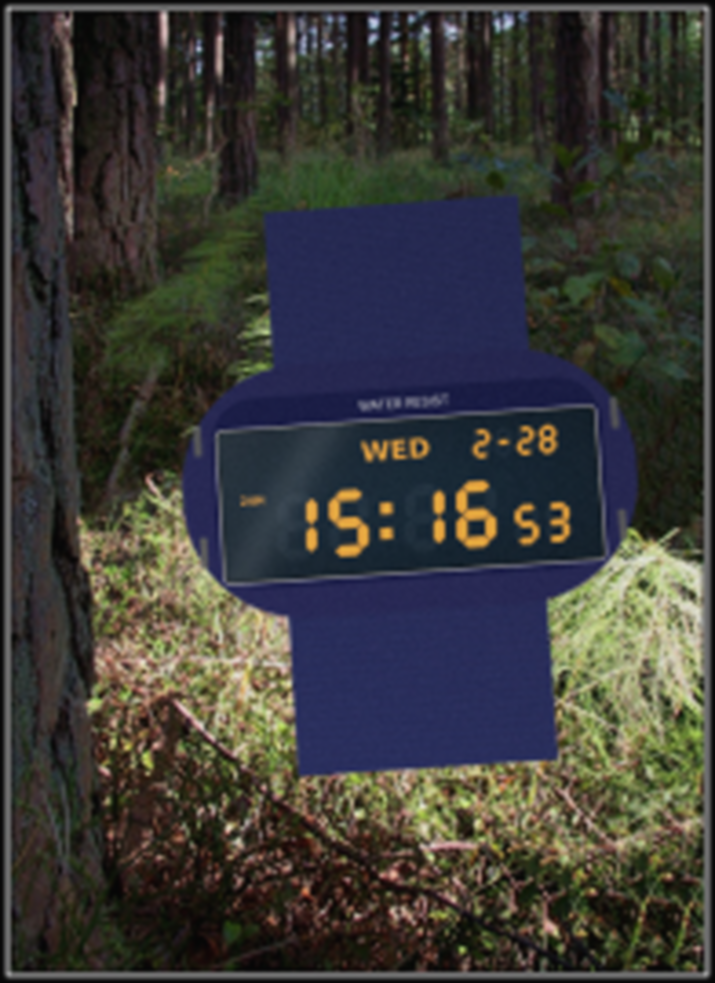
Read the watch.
15:16:53
